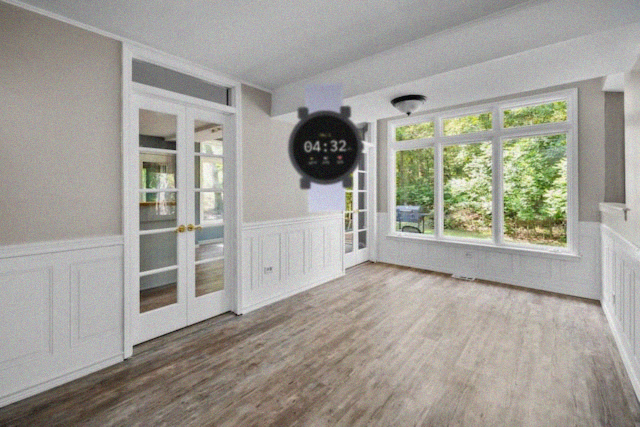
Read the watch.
4:32
